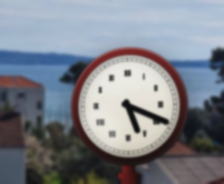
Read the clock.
5:19
